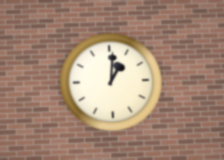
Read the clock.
1:01
